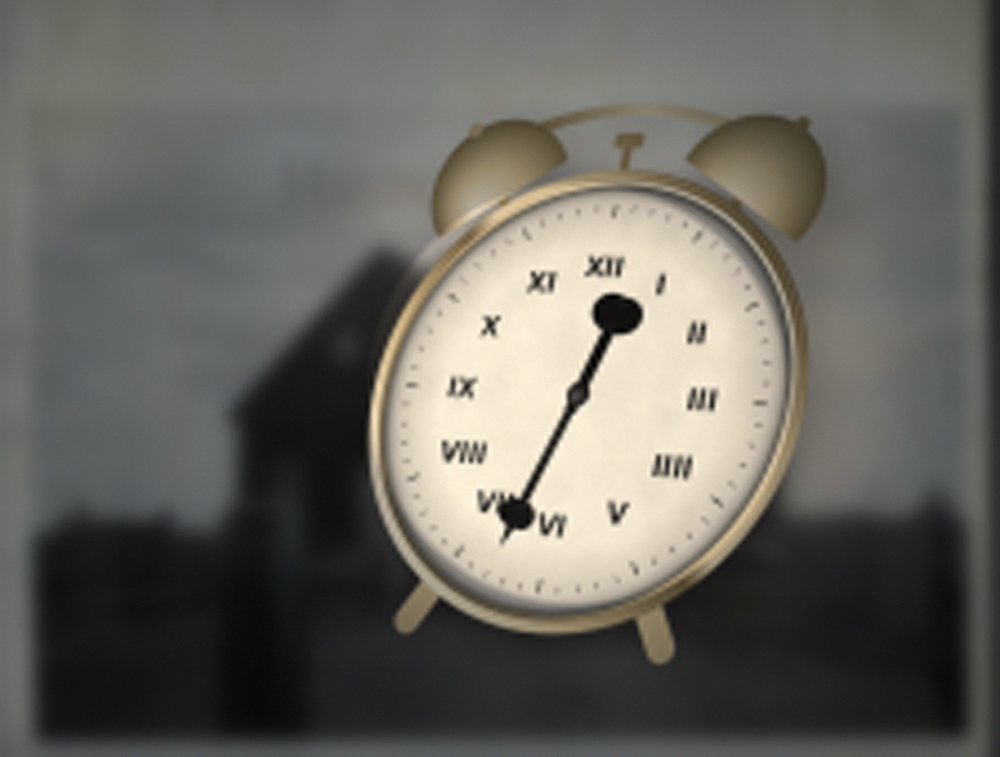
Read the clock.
12:33
